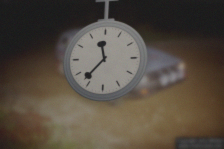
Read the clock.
11:37
